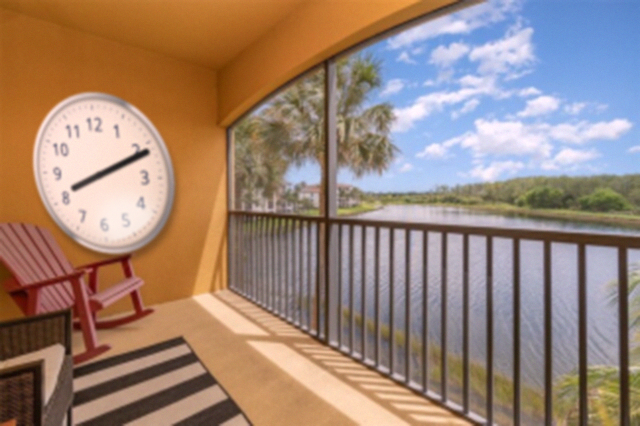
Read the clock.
8:11
